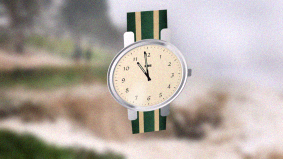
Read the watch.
10:59
